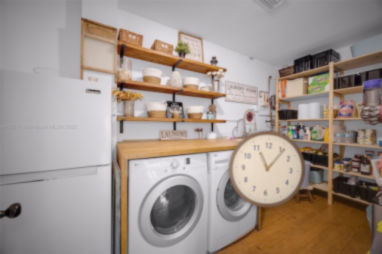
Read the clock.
11:06
